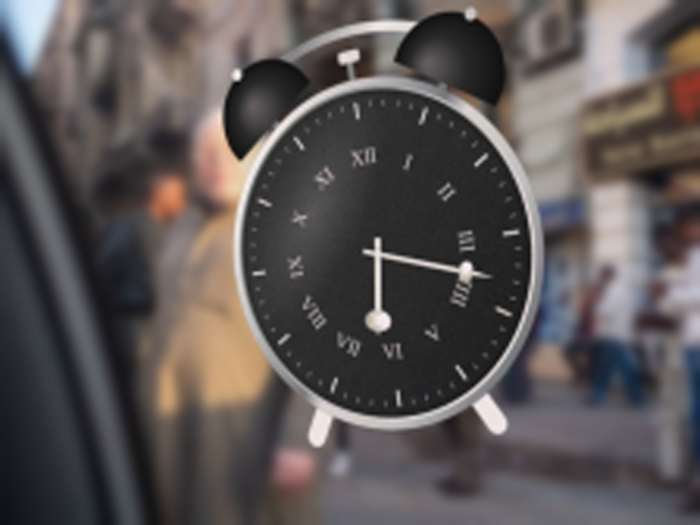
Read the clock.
6:18
